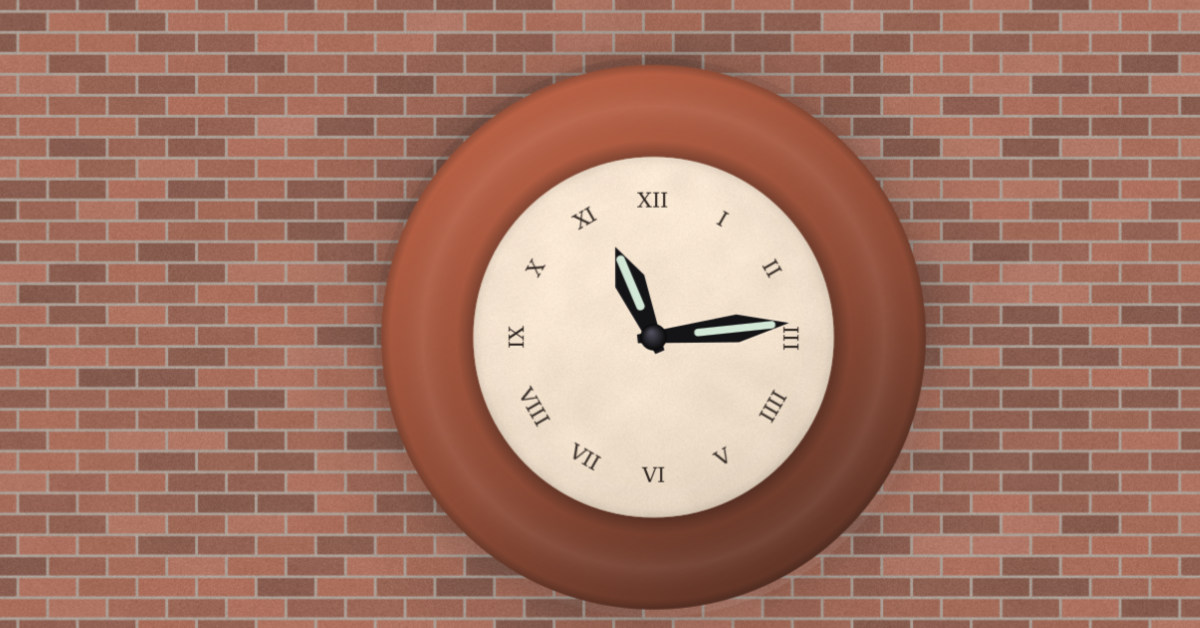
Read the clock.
11:14
